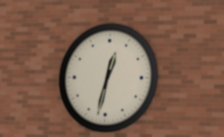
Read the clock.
12:32
